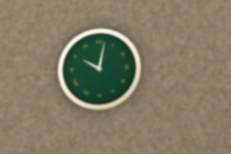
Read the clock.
10:02
